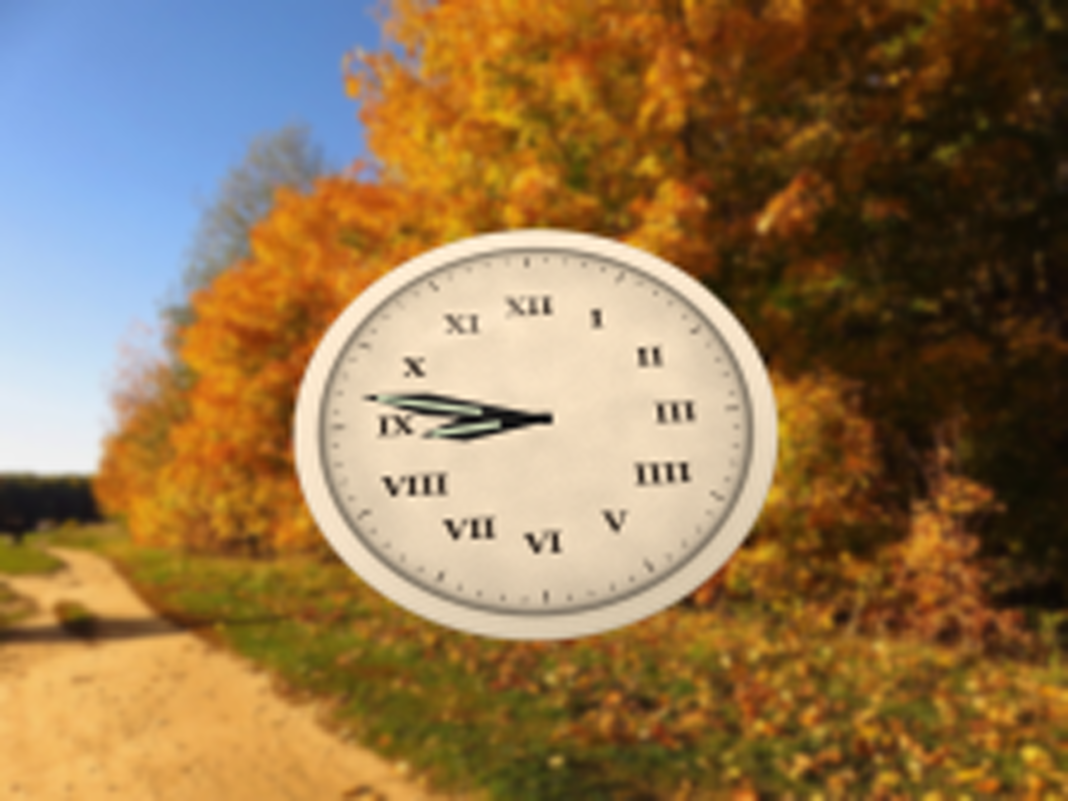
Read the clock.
8:47
